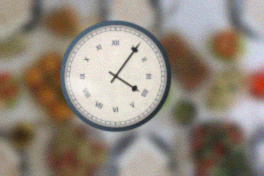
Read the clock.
4:06
